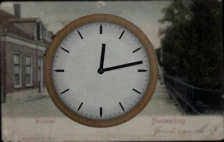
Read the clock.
12:13
